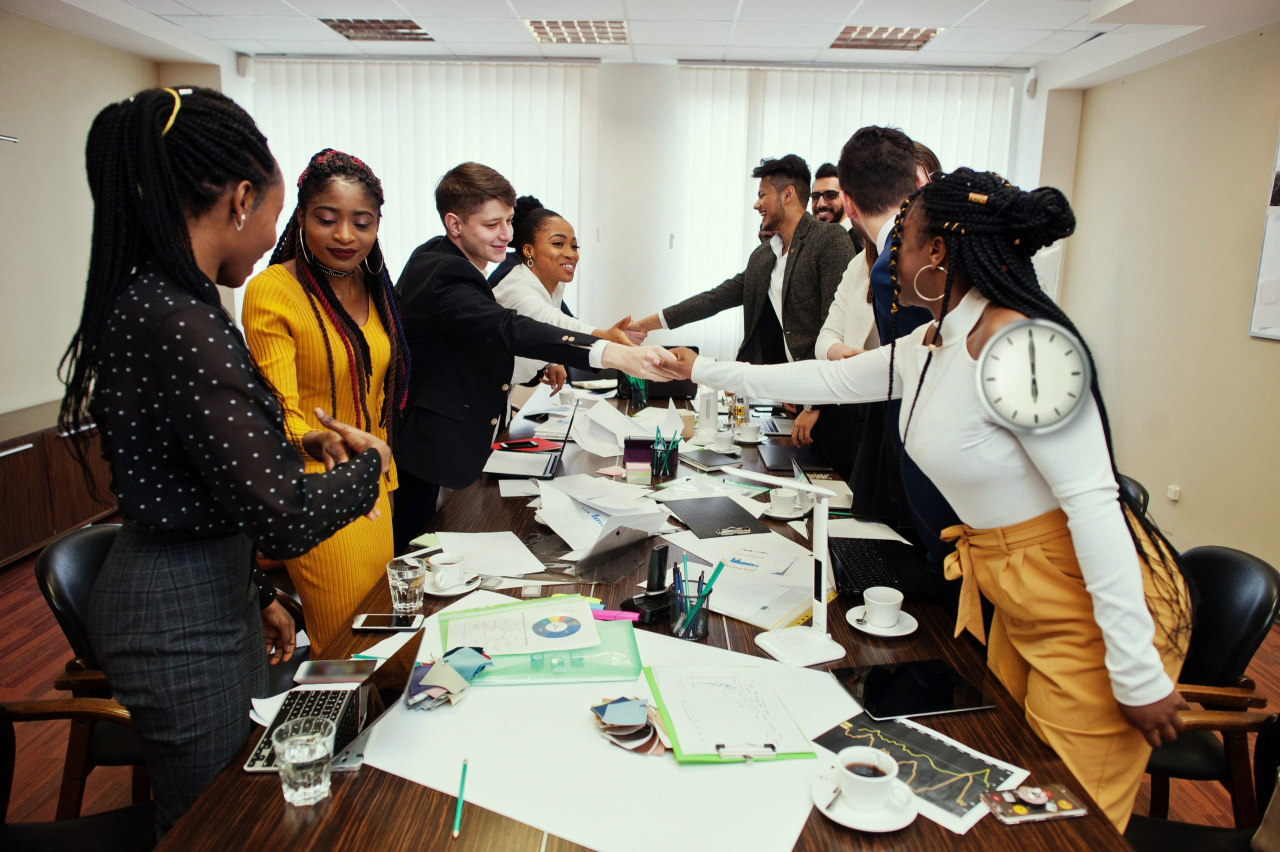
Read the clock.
6:00
